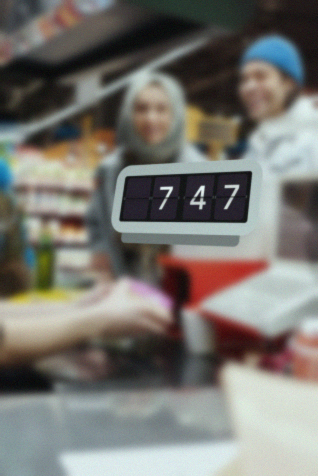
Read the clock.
7:47
